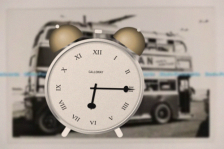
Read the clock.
6:15
